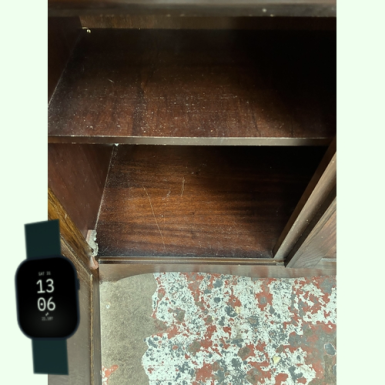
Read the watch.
13:06
